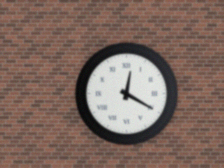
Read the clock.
12:20
